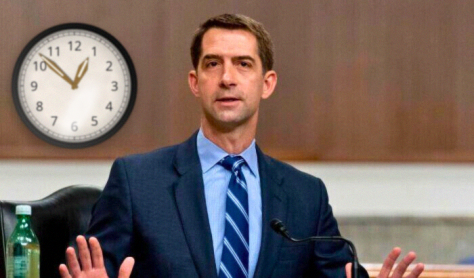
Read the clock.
12:52
